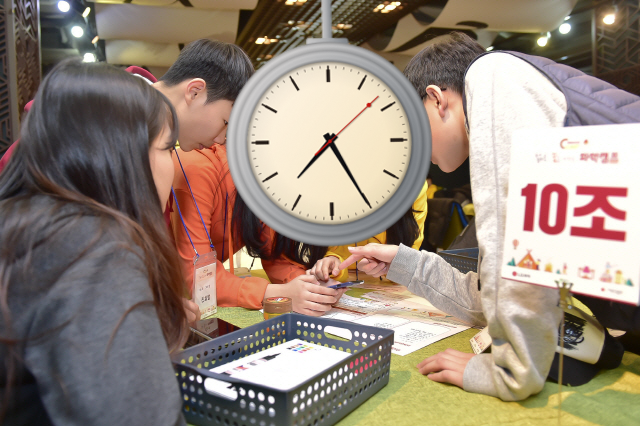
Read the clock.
7:25:08
